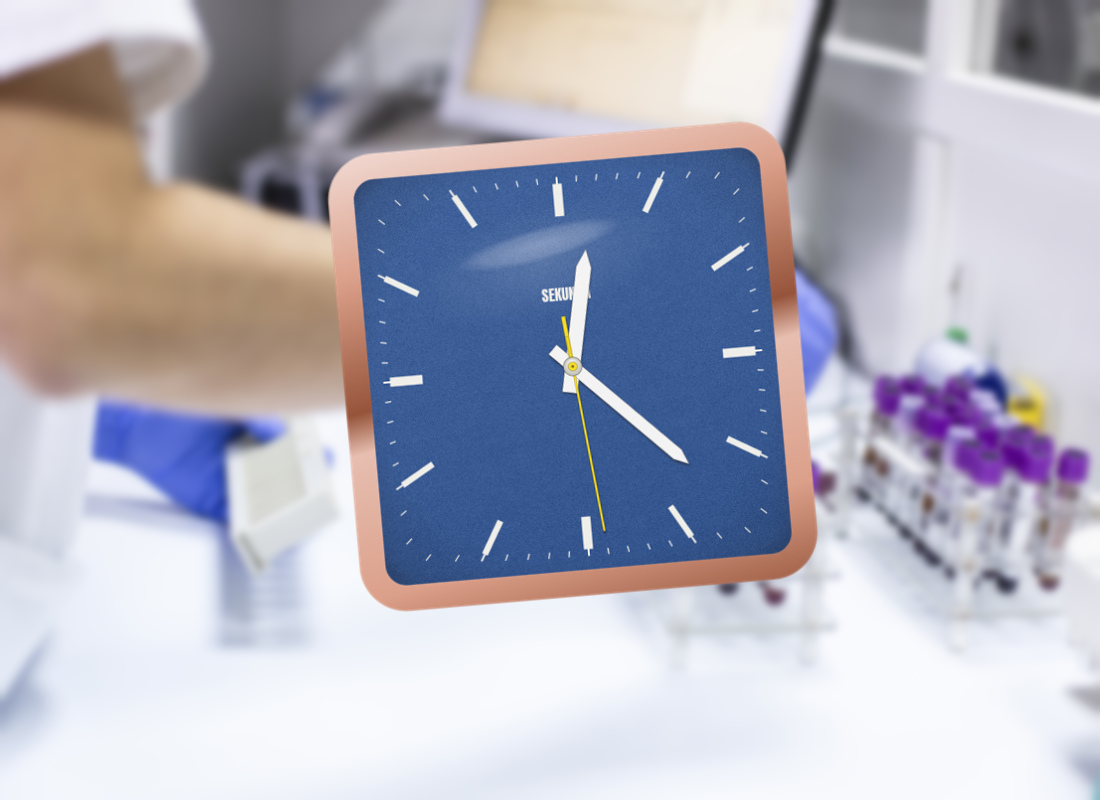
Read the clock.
12:22:29
